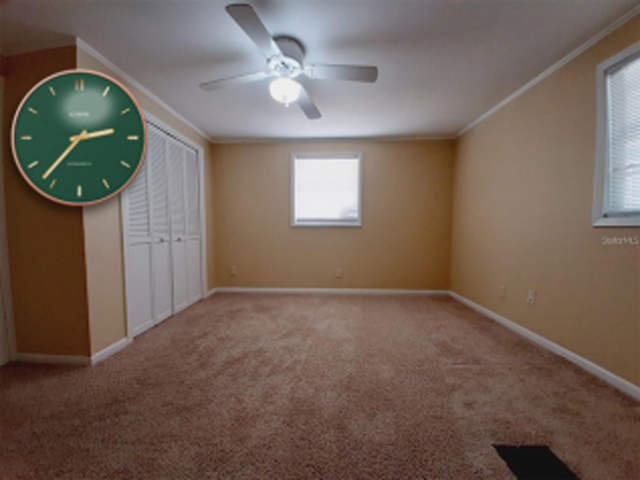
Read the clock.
2:37
